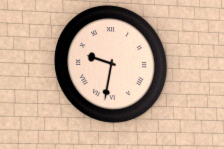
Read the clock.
9:32
